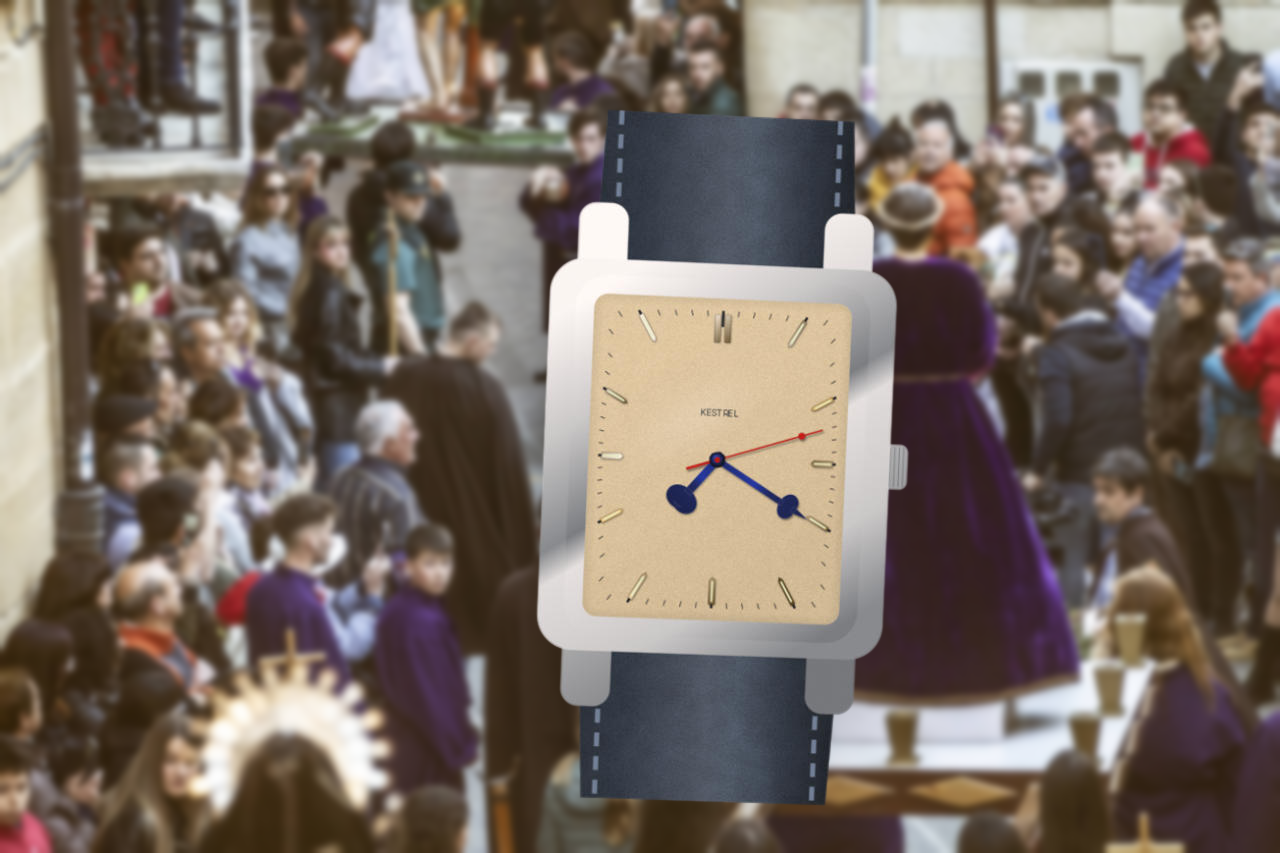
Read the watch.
7:20:12
